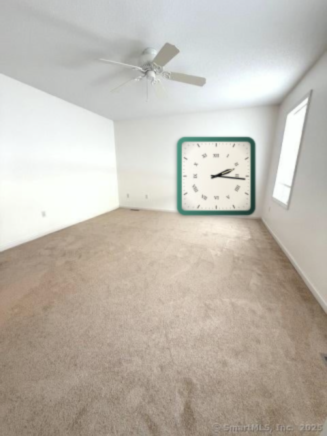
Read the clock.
2:16
